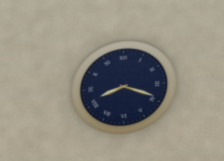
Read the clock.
8:19
